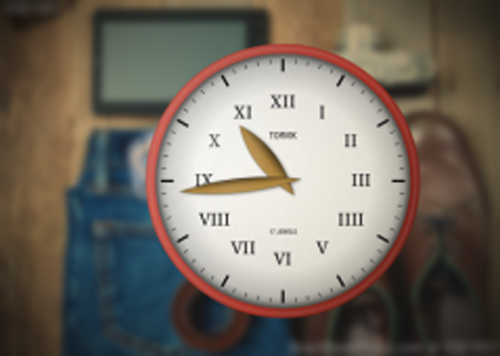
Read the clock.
10:44
